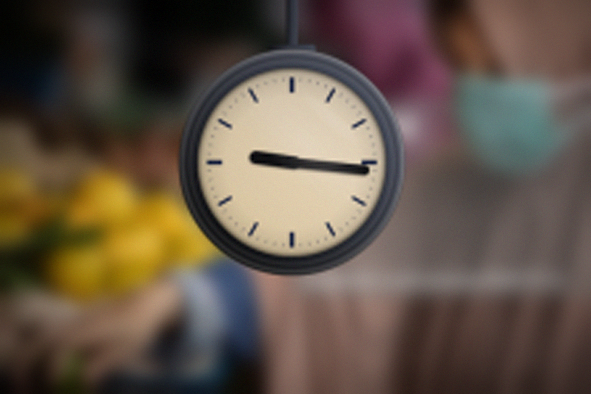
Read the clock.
9:16
